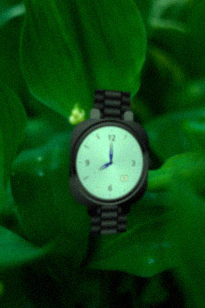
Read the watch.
8:00
